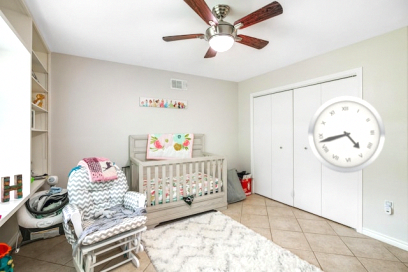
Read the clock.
4:43
